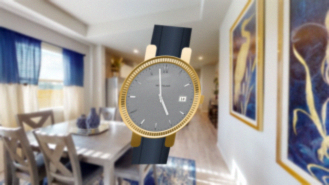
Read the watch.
4:58
